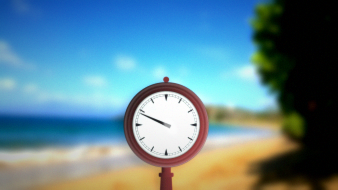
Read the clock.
9:49
